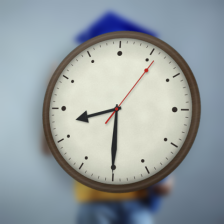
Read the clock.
8:30:06
